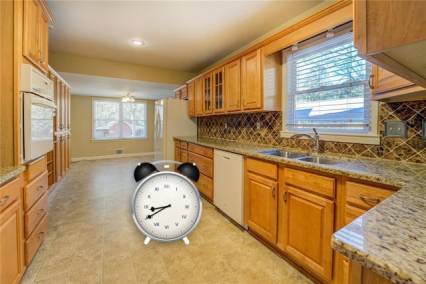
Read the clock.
8:40
